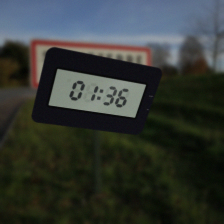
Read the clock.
1:36
